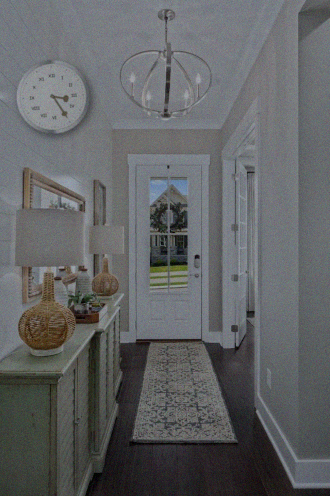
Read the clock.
3:25
